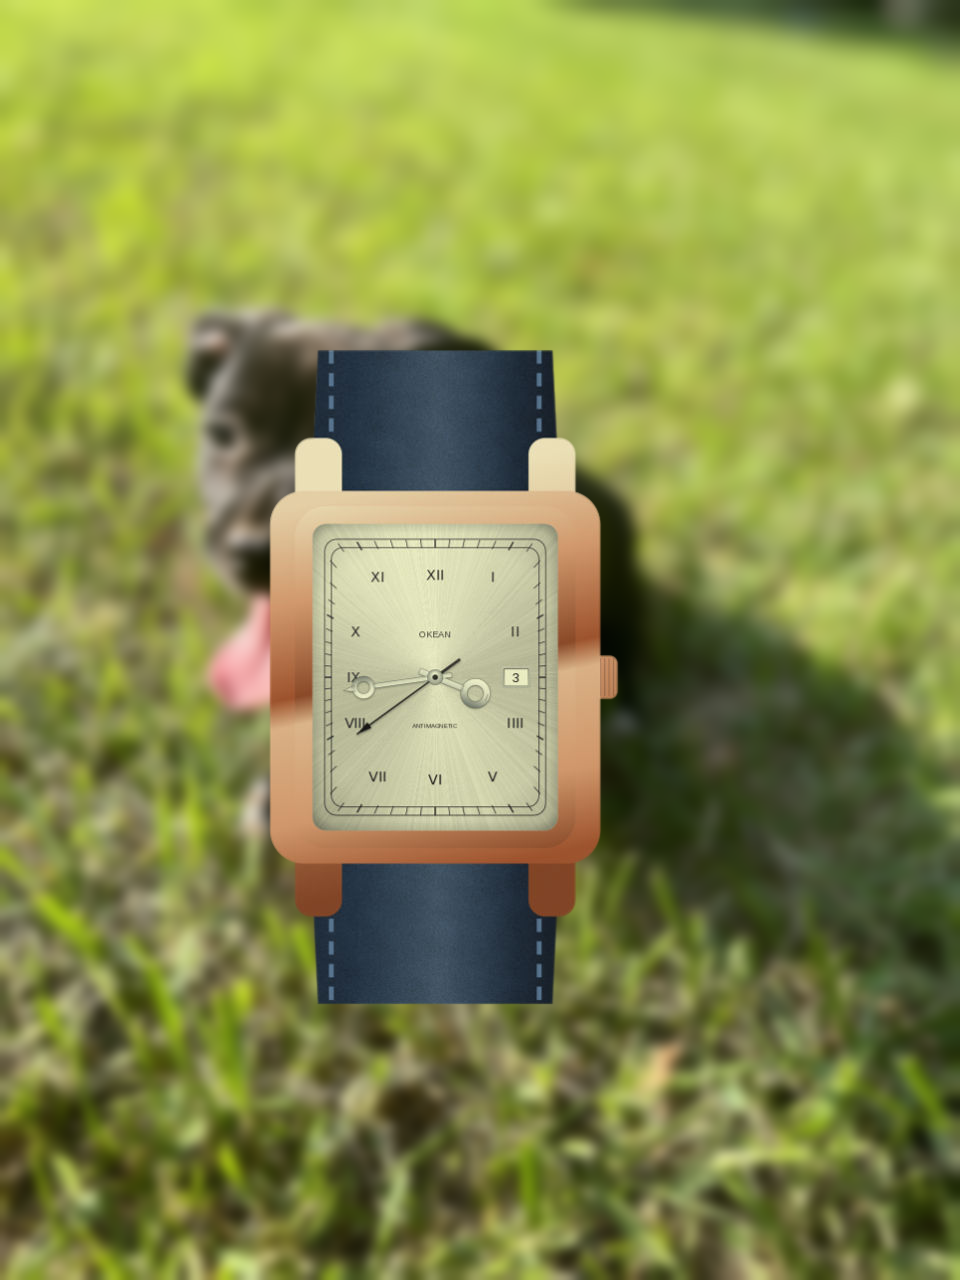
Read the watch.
3:43:39
